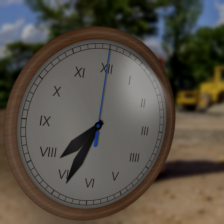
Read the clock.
7:34:00
